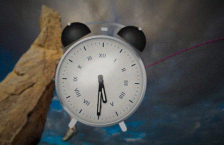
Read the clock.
5:30
